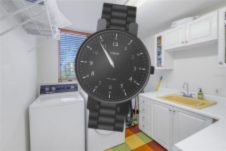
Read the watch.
10:54
